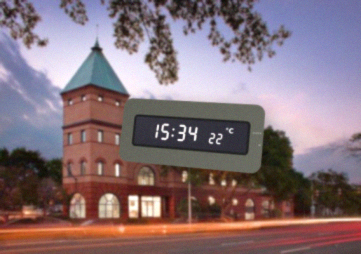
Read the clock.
15:34
